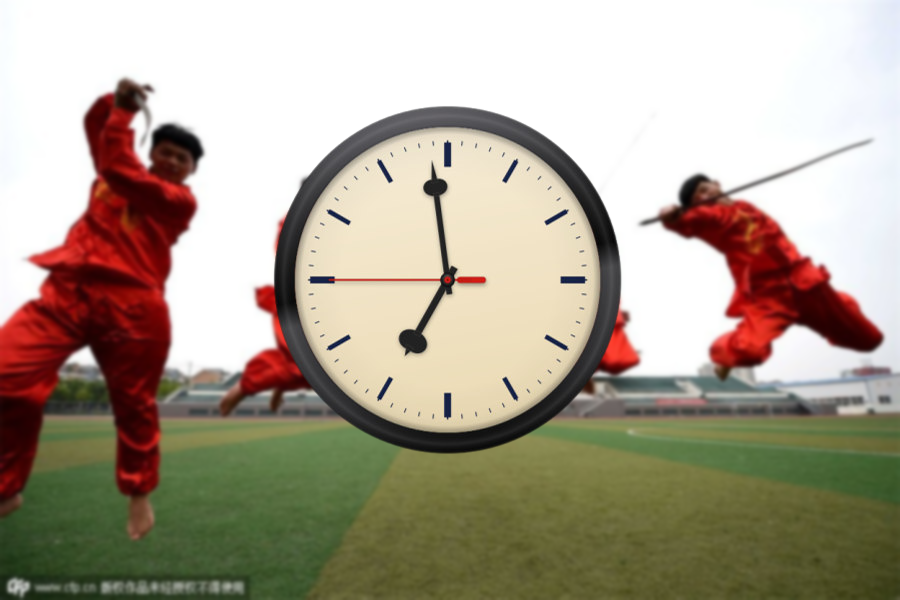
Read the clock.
6:58:45
